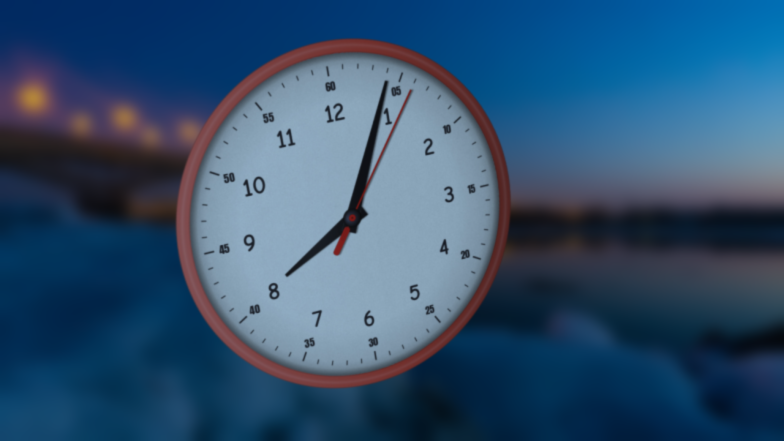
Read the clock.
8:04:06
